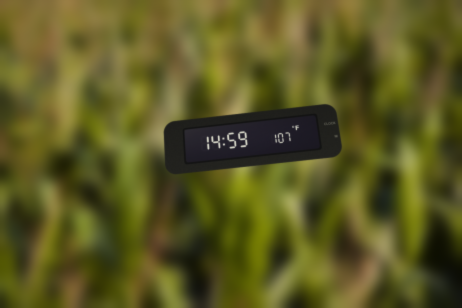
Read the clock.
14:59
